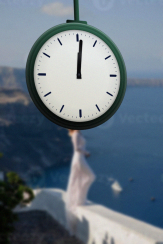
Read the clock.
12:01
